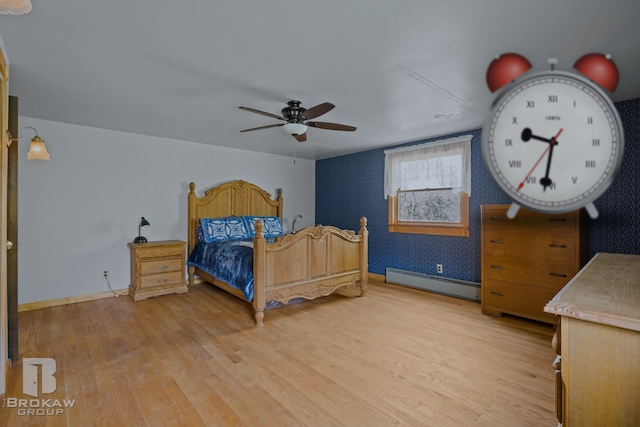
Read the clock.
9:31:36
